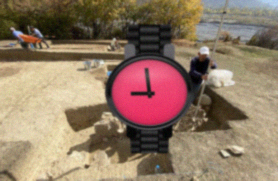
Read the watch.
8:59
